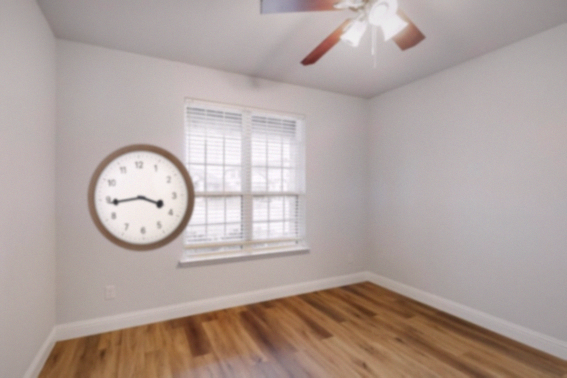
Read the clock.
3:44
